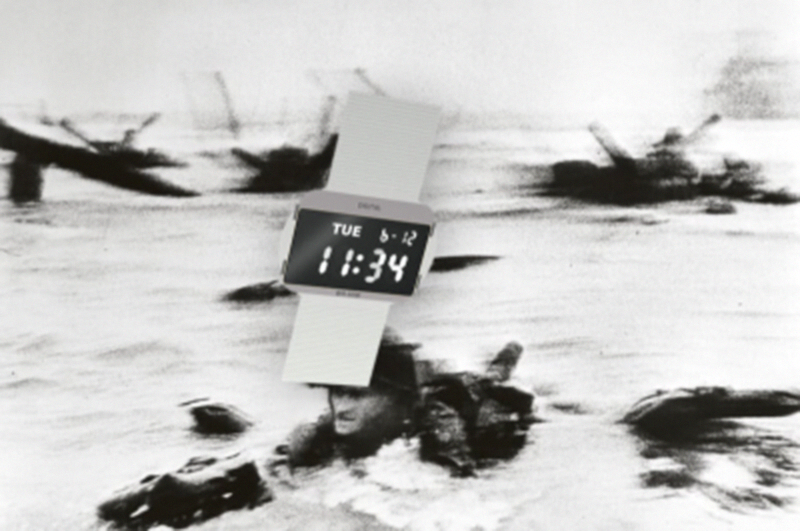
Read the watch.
11:34
